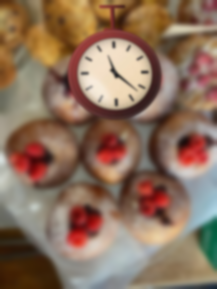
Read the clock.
11:22
